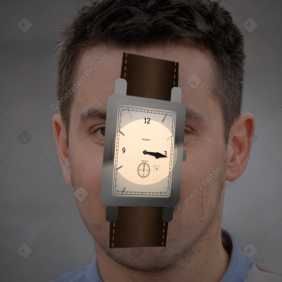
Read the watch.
3:16
